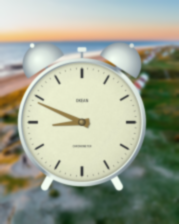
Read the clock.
8:49
